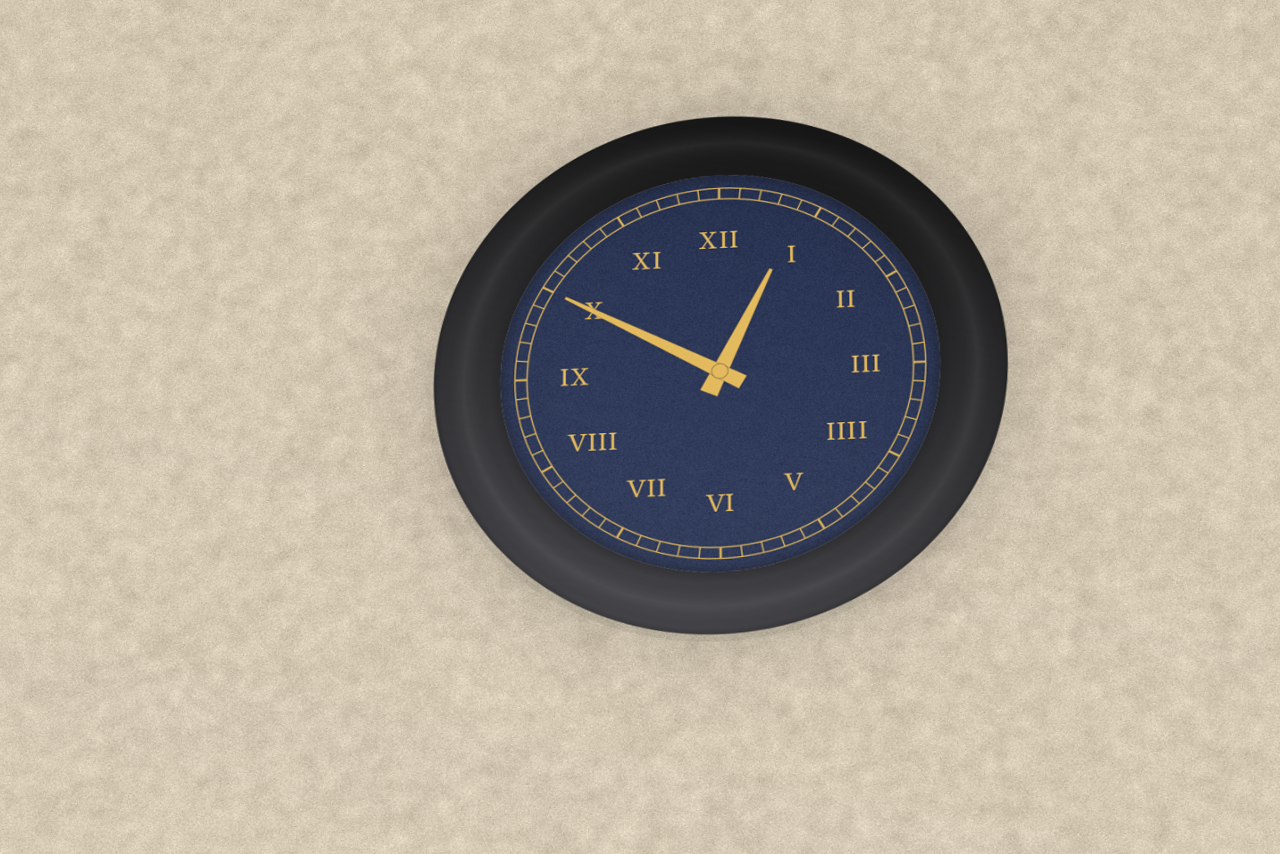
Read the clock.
12:50
